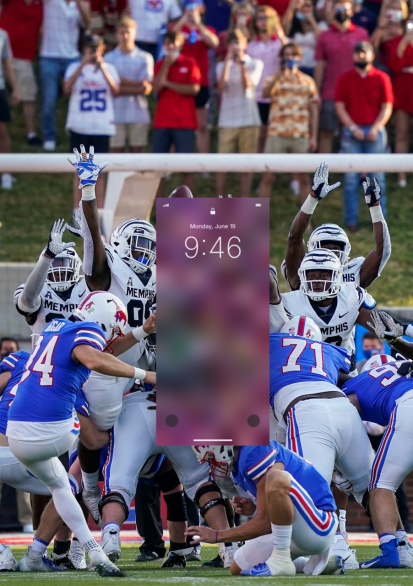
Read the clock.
9:46
